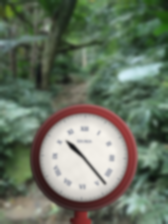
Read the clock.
10:23
